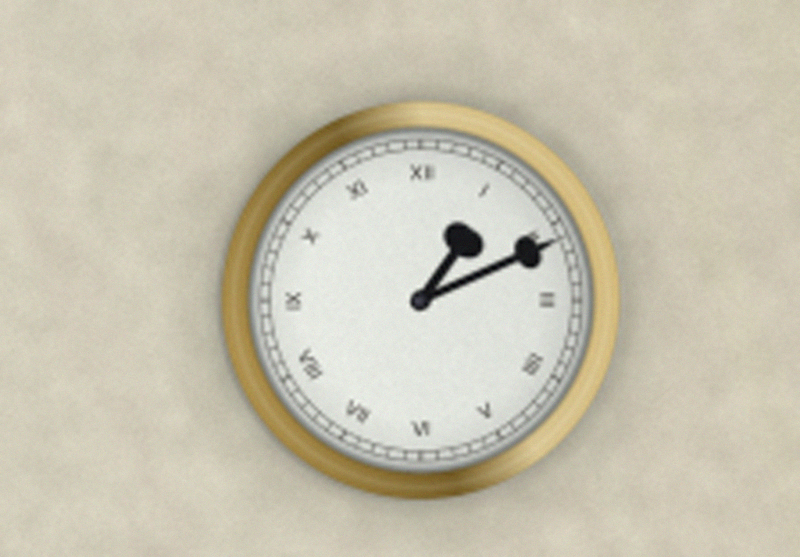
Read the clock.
1:11
